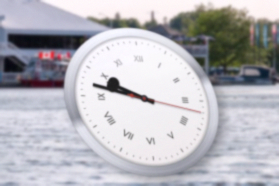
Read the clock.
9:47:17
